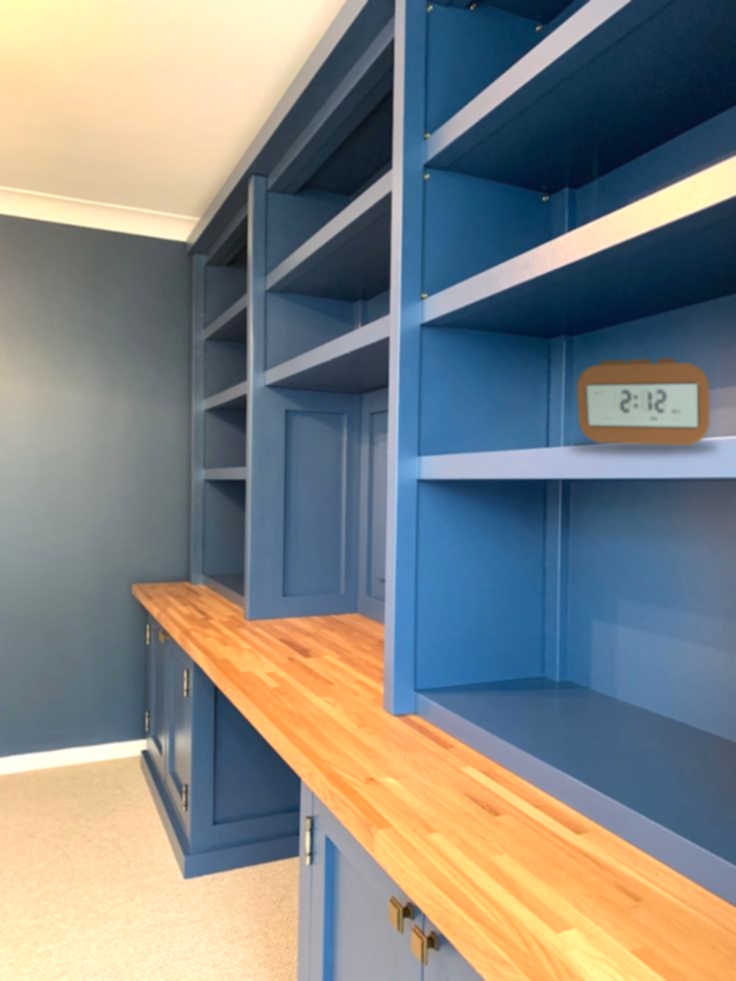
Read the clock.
2:12
